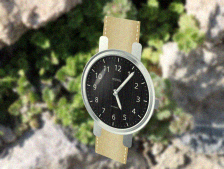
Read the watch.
5:06
